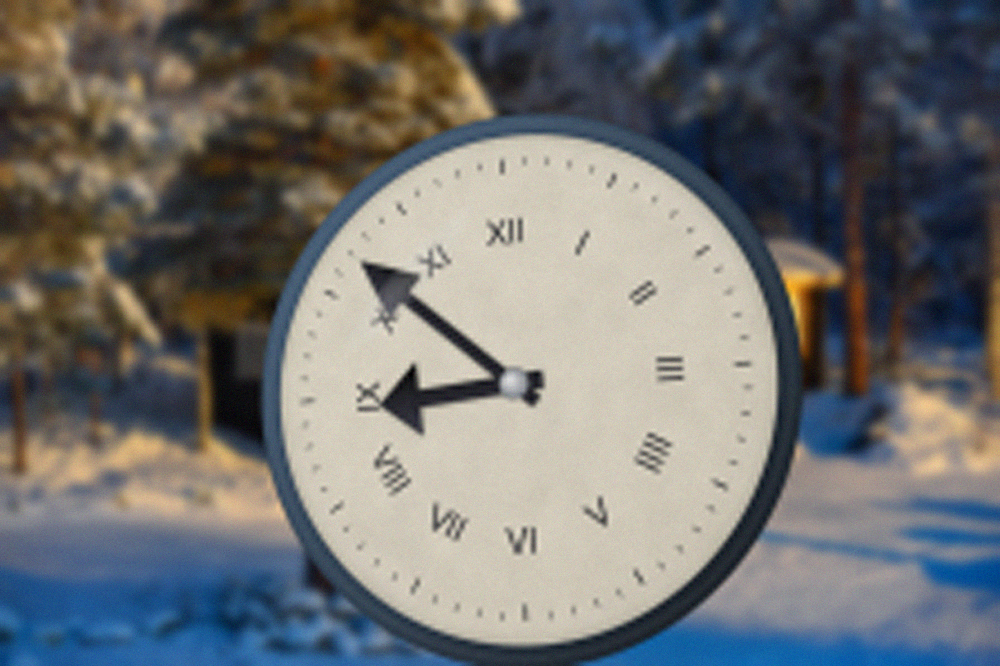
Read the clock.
8:52
